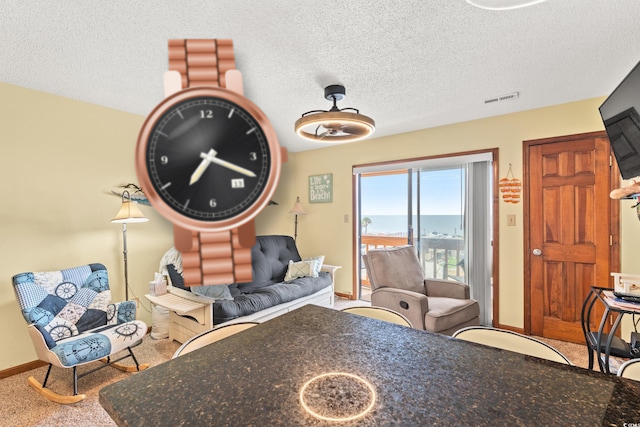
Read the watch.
7:19
